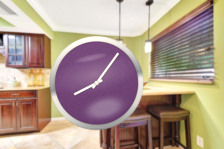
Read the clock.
8:06
